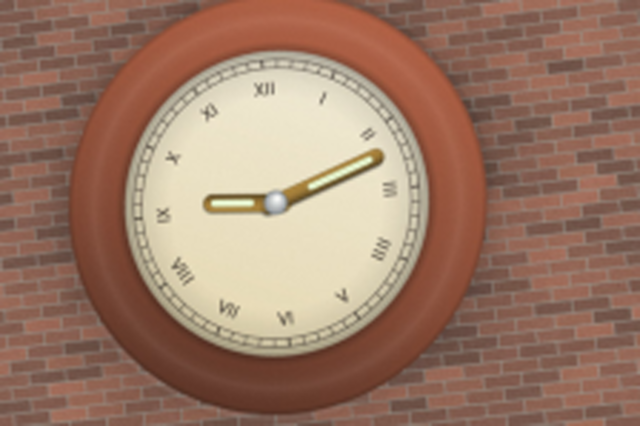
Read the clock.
9:12
